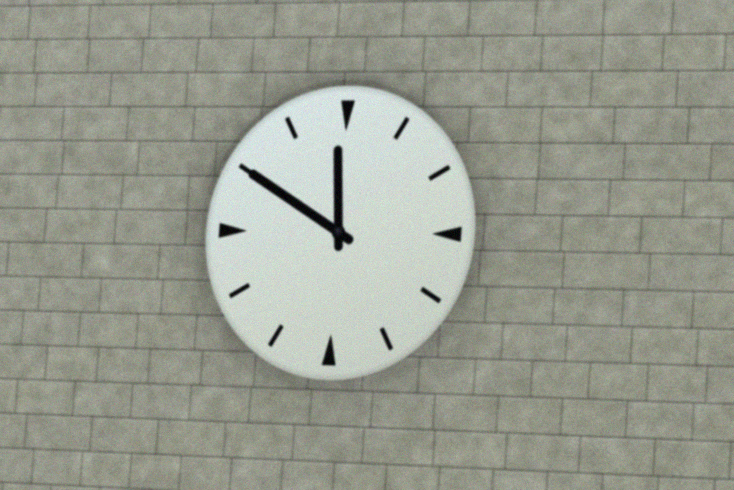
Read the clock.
11:50
